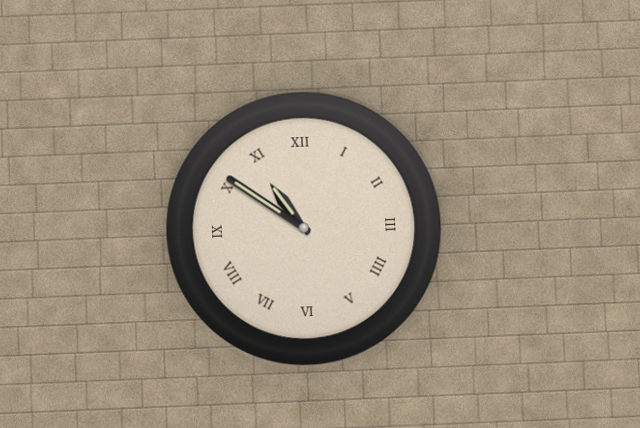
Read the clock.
10:51
